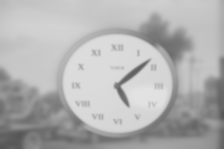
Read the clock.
5:08
